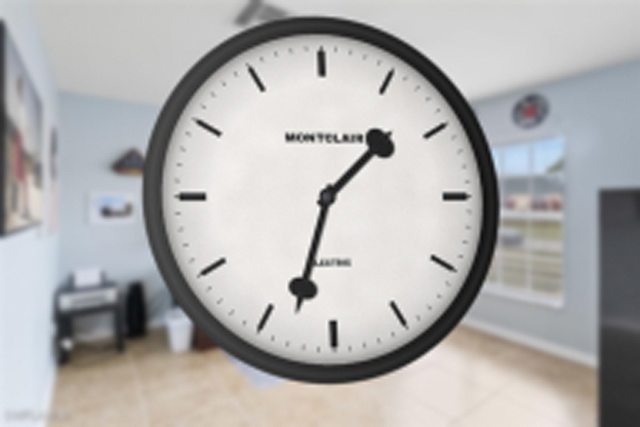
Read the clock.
1:33
